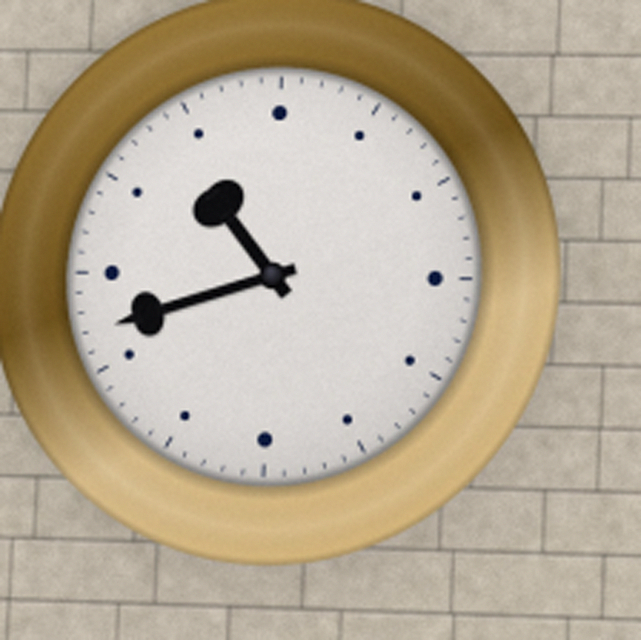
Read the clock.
10:42
